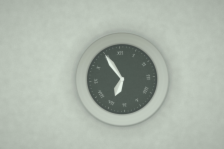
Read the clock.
6:55
